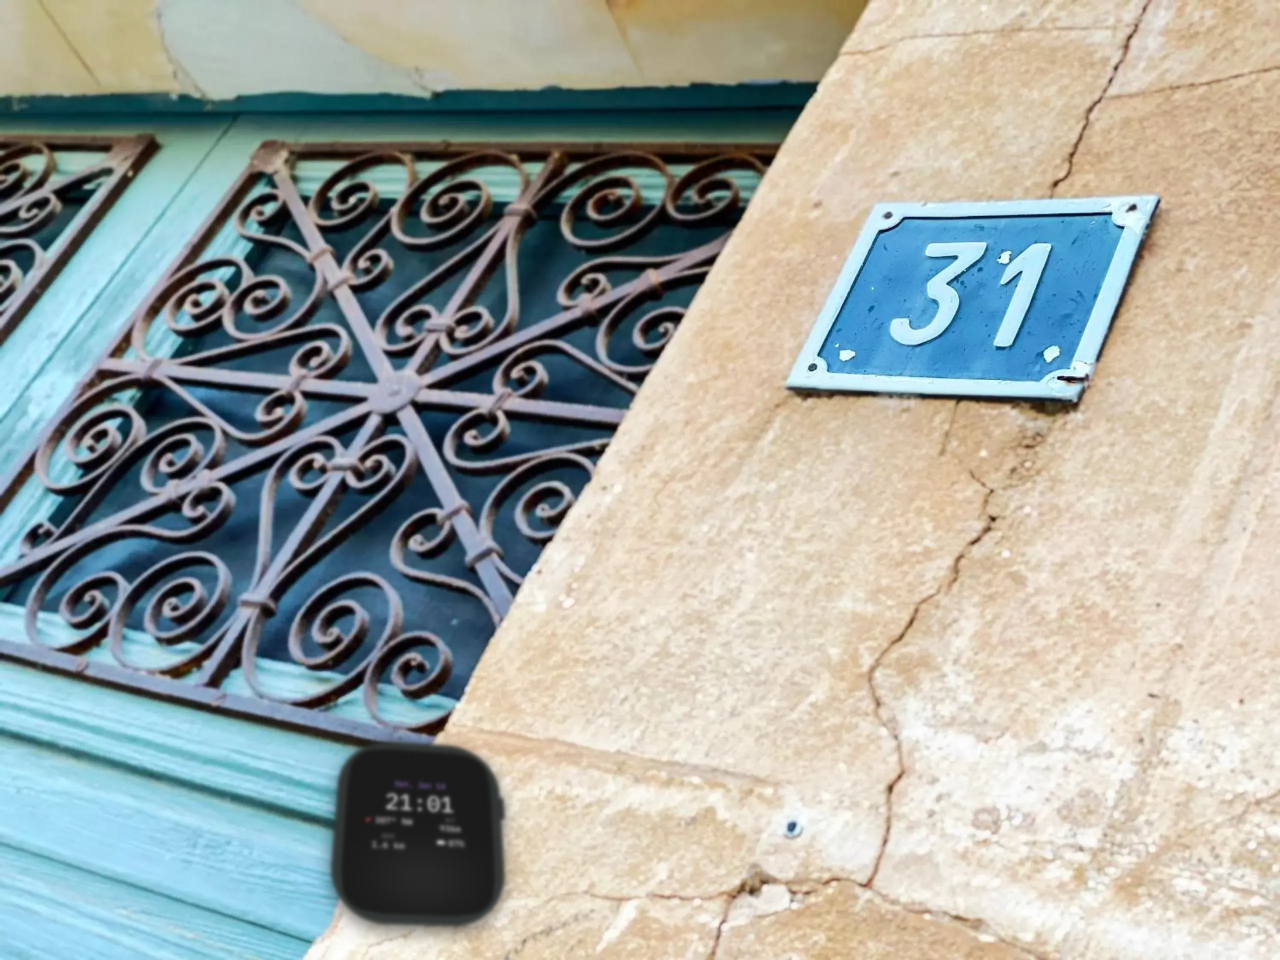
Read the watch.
21:01
